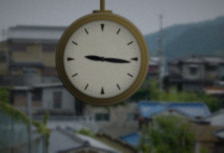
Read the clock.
9:16
